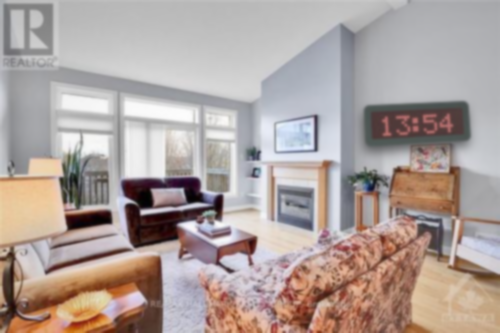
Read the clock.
13:54
